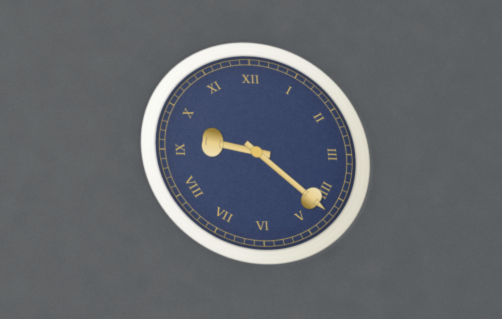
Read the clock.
9:22
